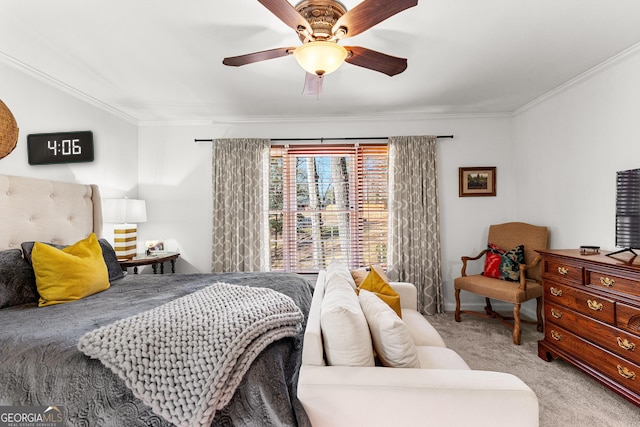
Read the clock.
4:06
